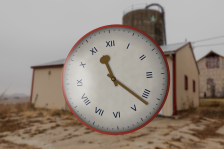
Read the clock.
11:22
